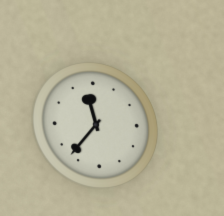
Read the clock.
11:37
